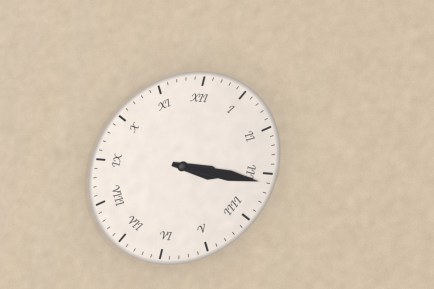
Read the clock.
3:16
